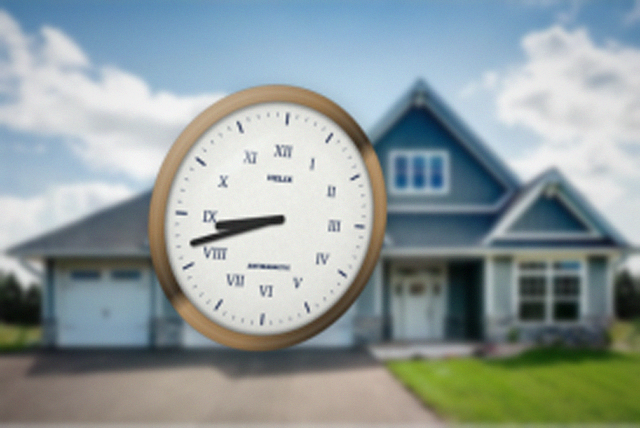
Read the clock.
8:42
